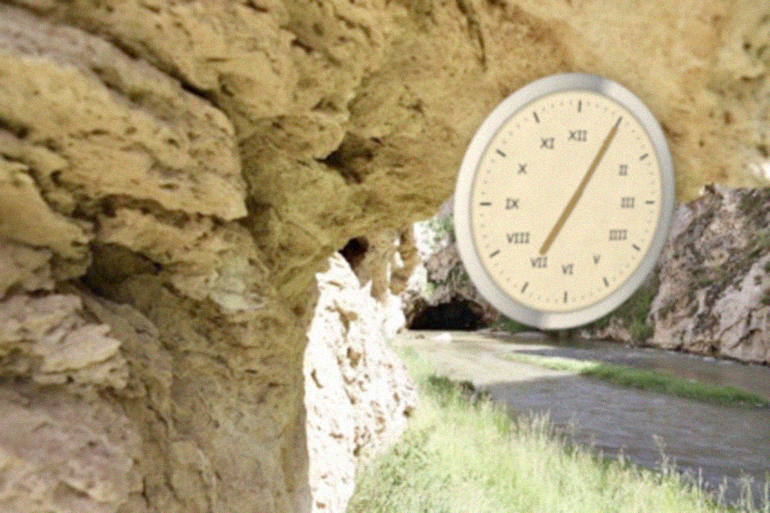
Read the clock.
7:05
